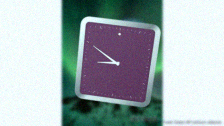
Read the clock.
8:50
